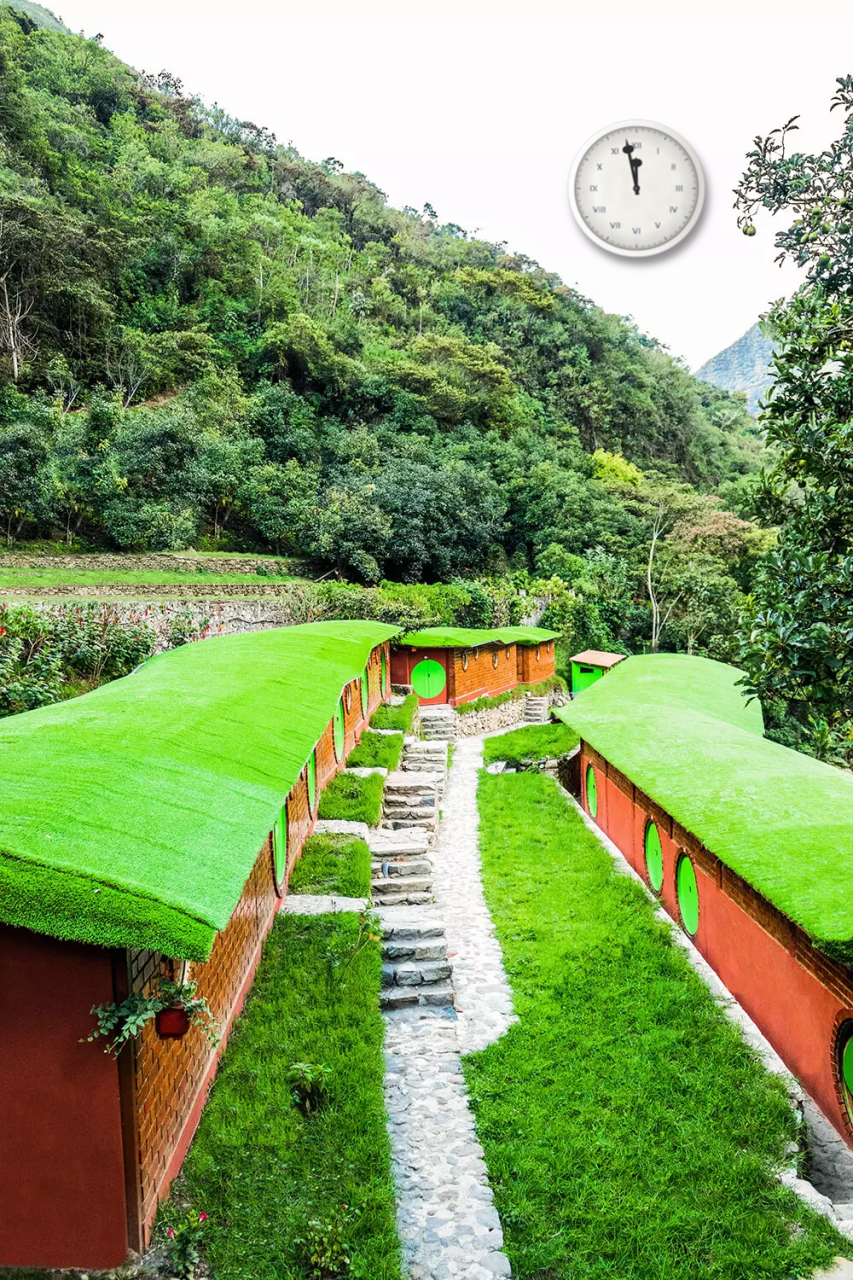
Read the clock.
11:58
